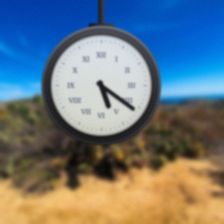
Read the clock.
5:21
